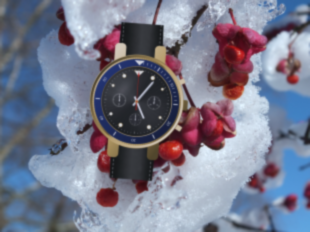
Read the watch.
5:06
